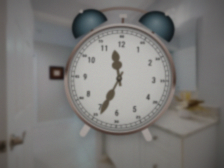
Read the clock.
11:34
